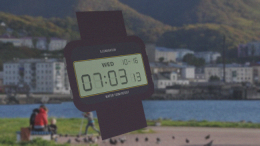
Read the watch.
7:03:13
